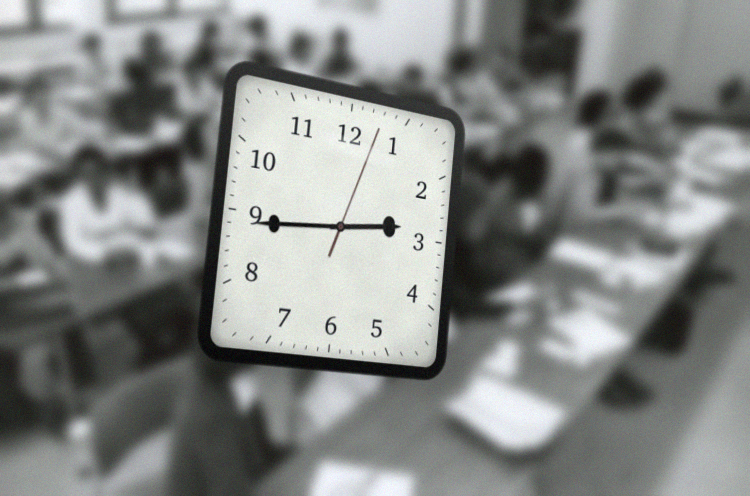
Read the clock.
2:44:03
